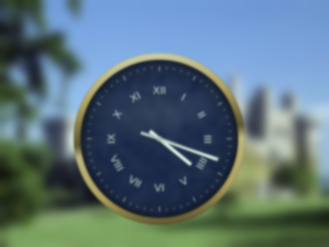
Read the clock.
4:18:18
